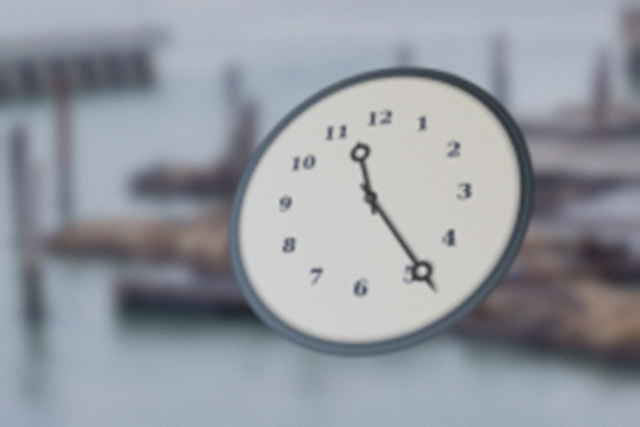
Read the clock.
11:24
